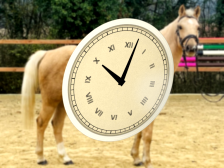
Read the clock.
10:02
